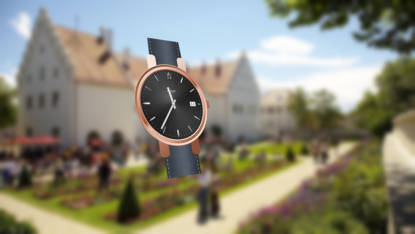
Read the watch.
11:36
